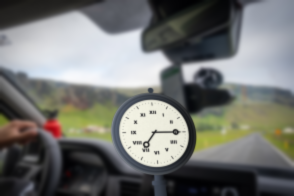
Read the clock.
7:15
